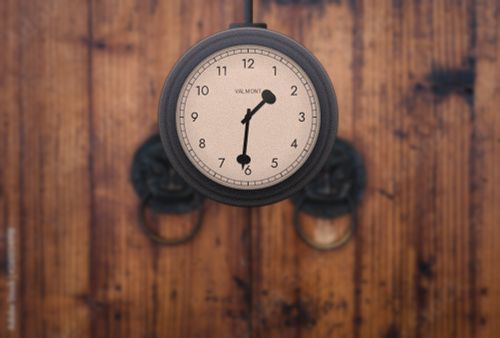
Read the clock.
1:31
